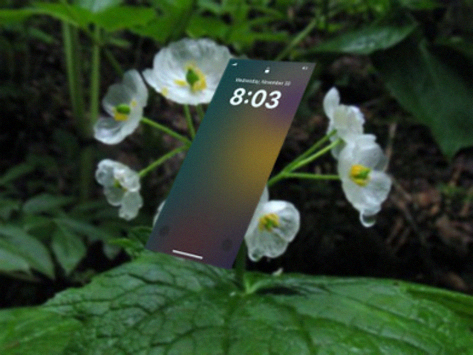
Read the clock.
8:03
